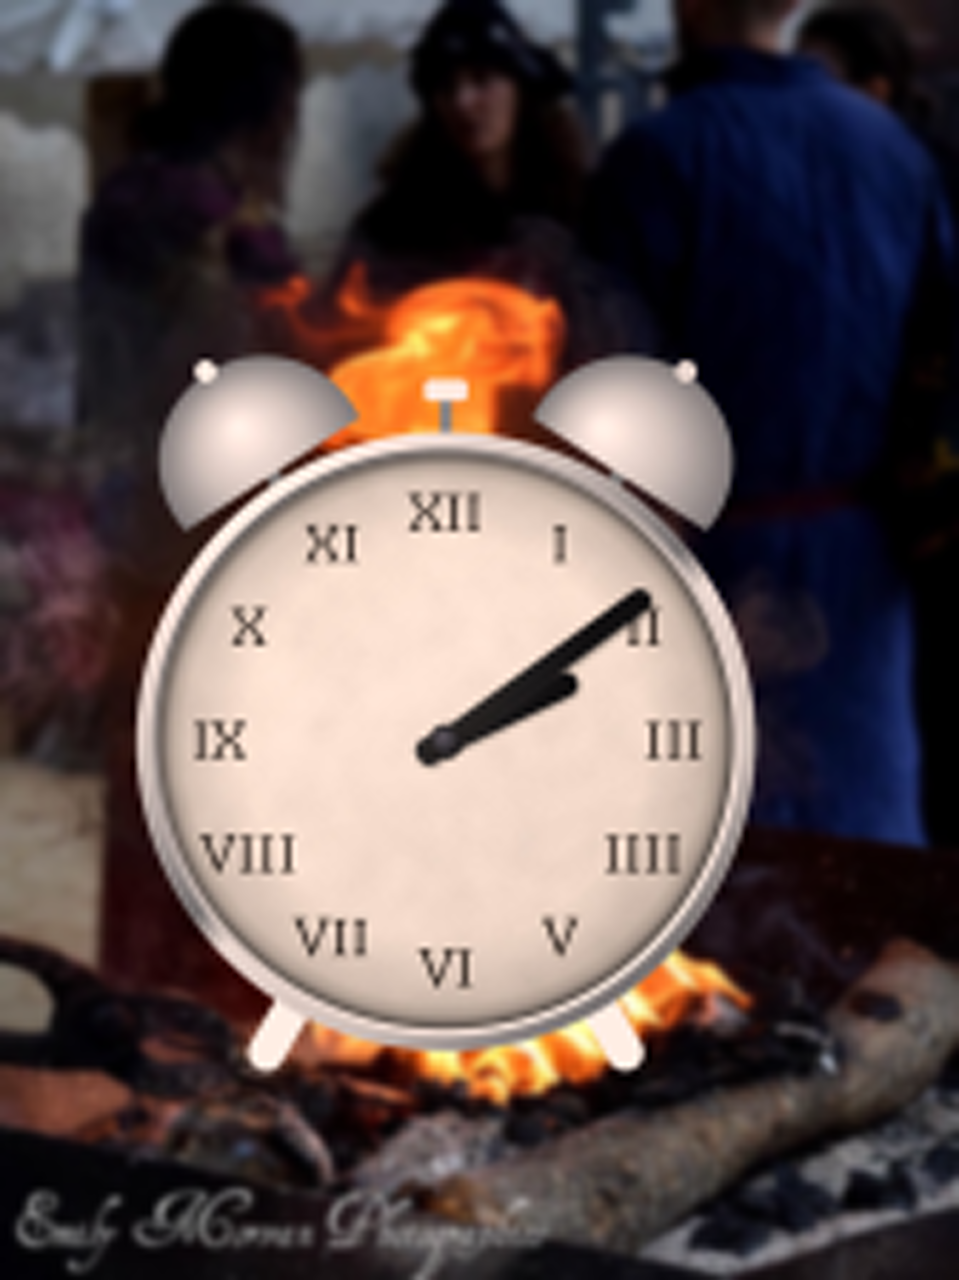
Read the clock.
2:09
